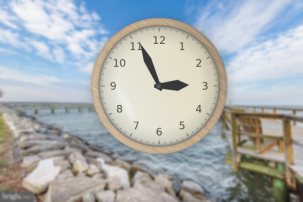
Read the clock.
2:56
